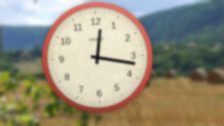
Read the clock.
12:17
